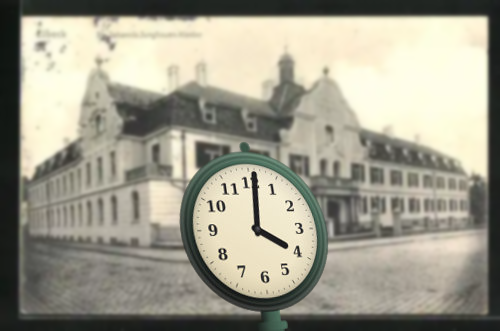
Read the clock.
4:01
